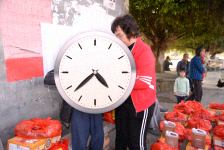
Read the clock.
4:38
